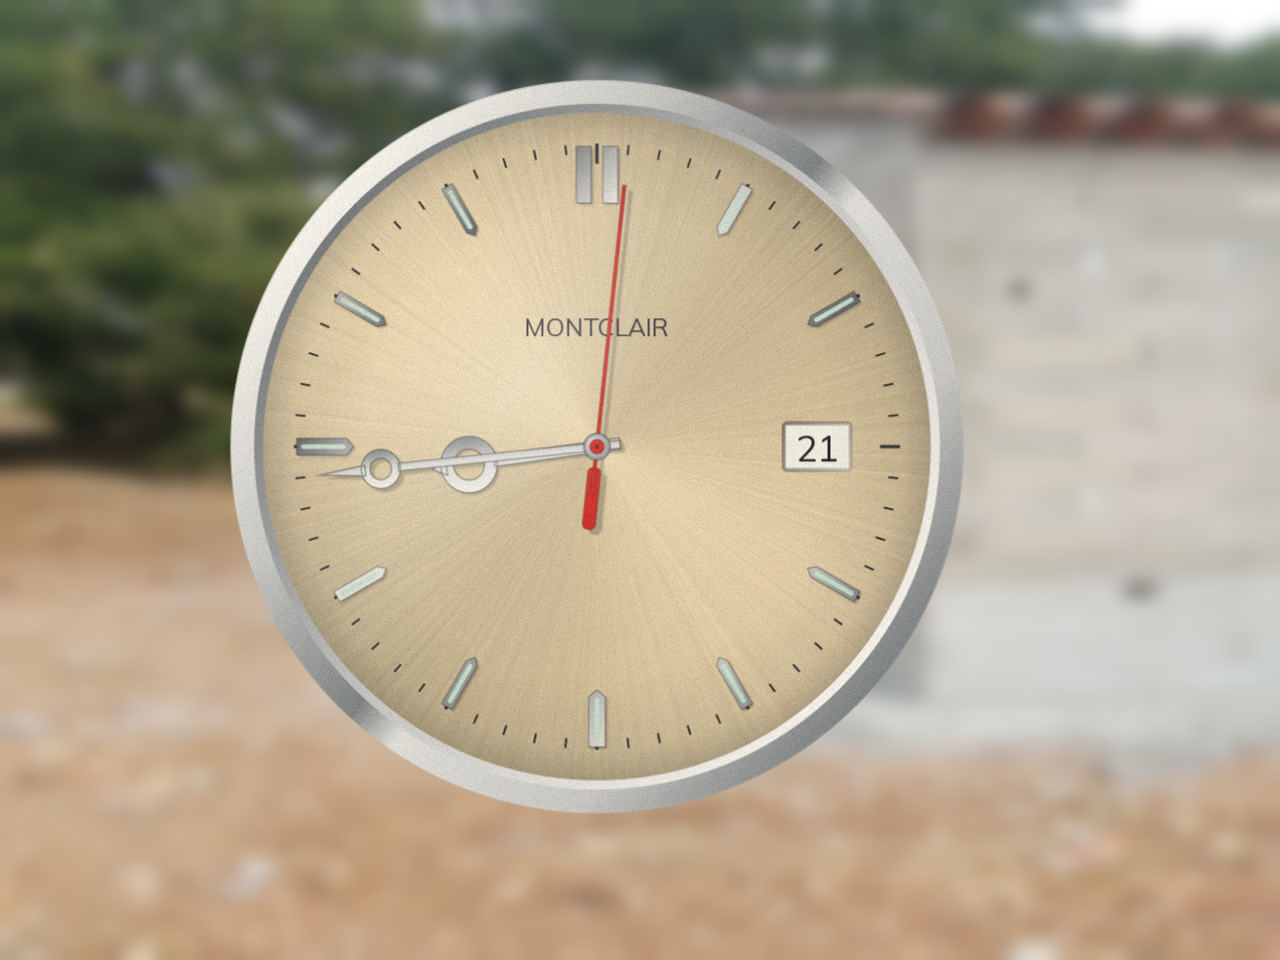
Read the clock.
8:44:01
